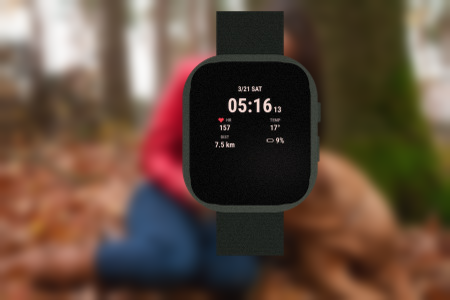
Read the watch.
5:16:13
